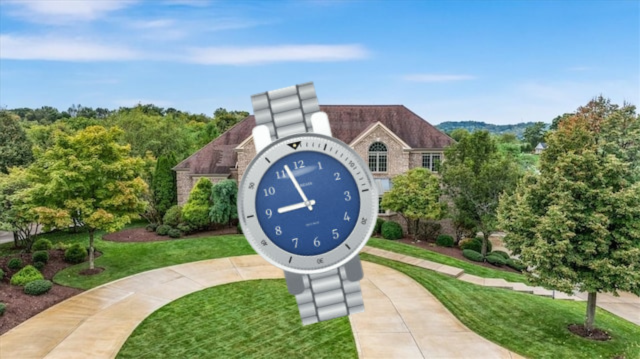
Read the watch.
8:57
